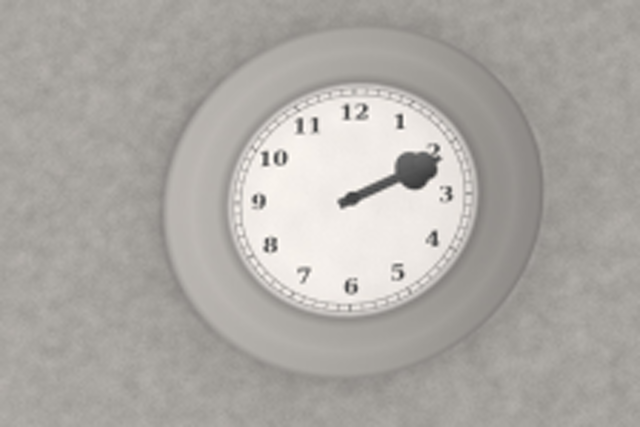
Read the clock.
2:11
